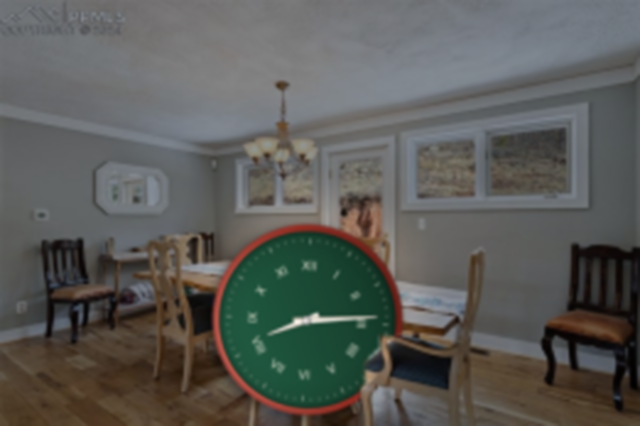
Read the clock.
8:14
